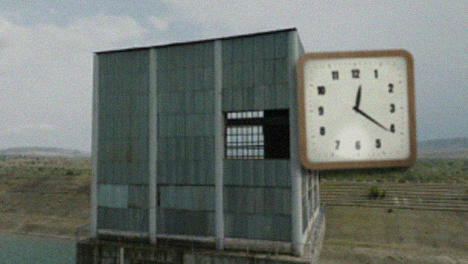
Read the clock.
12:21
